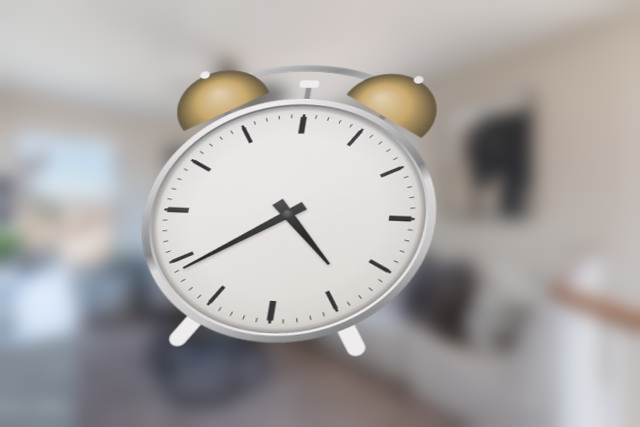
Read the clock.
4:39
